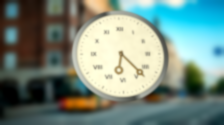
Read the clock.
6:23
